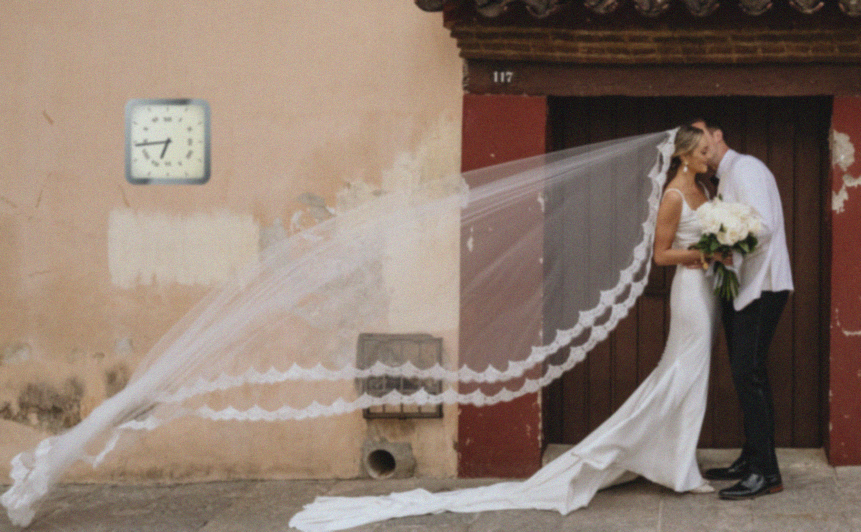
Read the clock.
6:44
